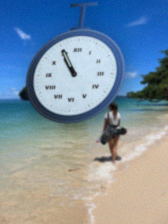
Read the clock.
10:55
